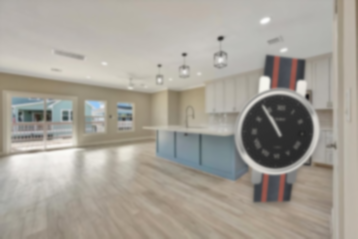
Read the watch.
10:54
